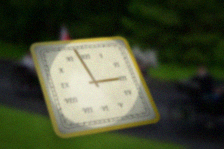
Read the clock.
2:58
